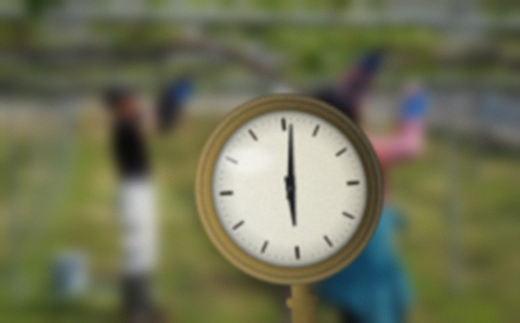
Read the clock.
6:01
